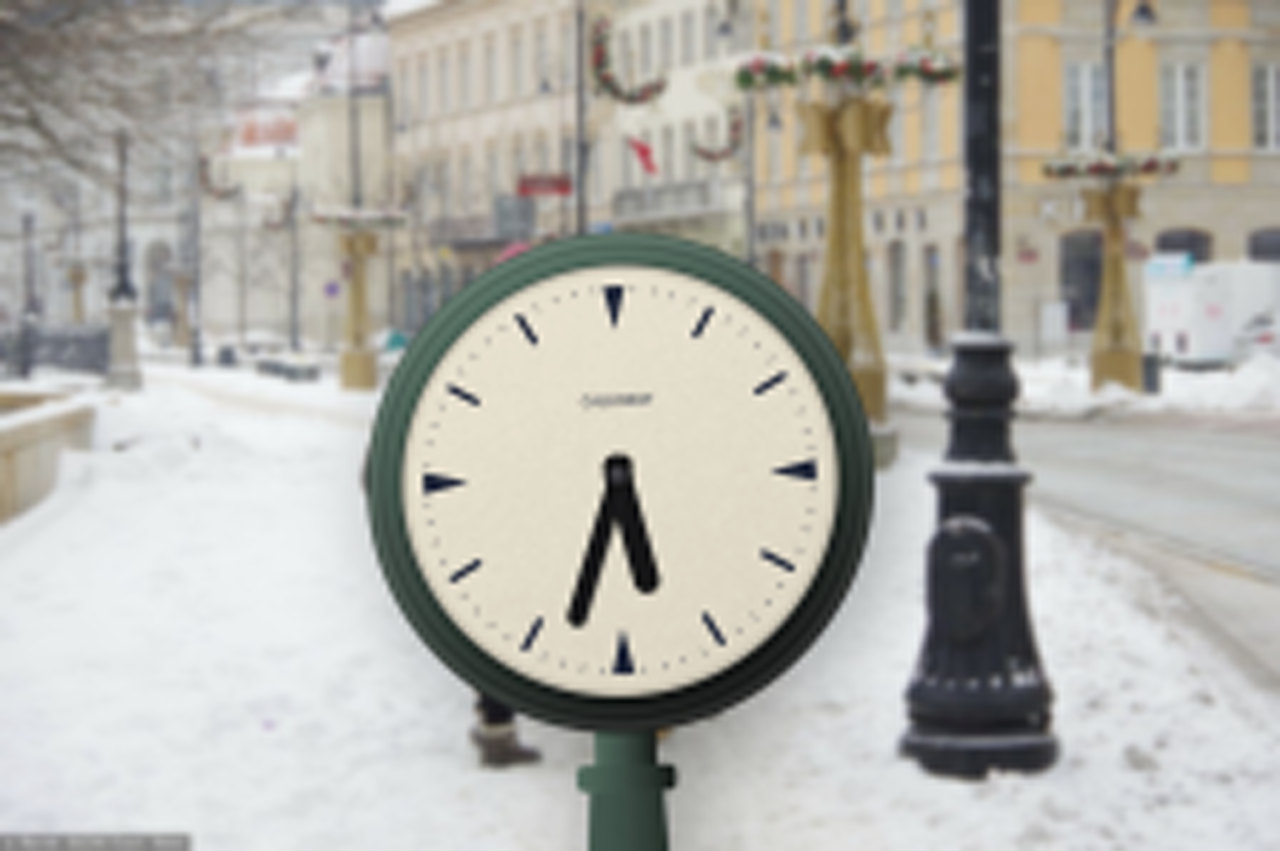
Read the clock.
5:33
